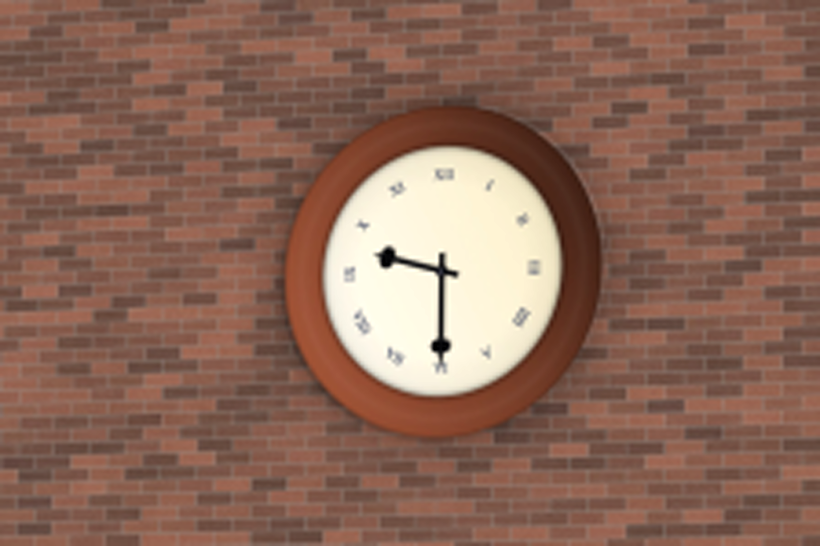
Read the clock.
9:30
